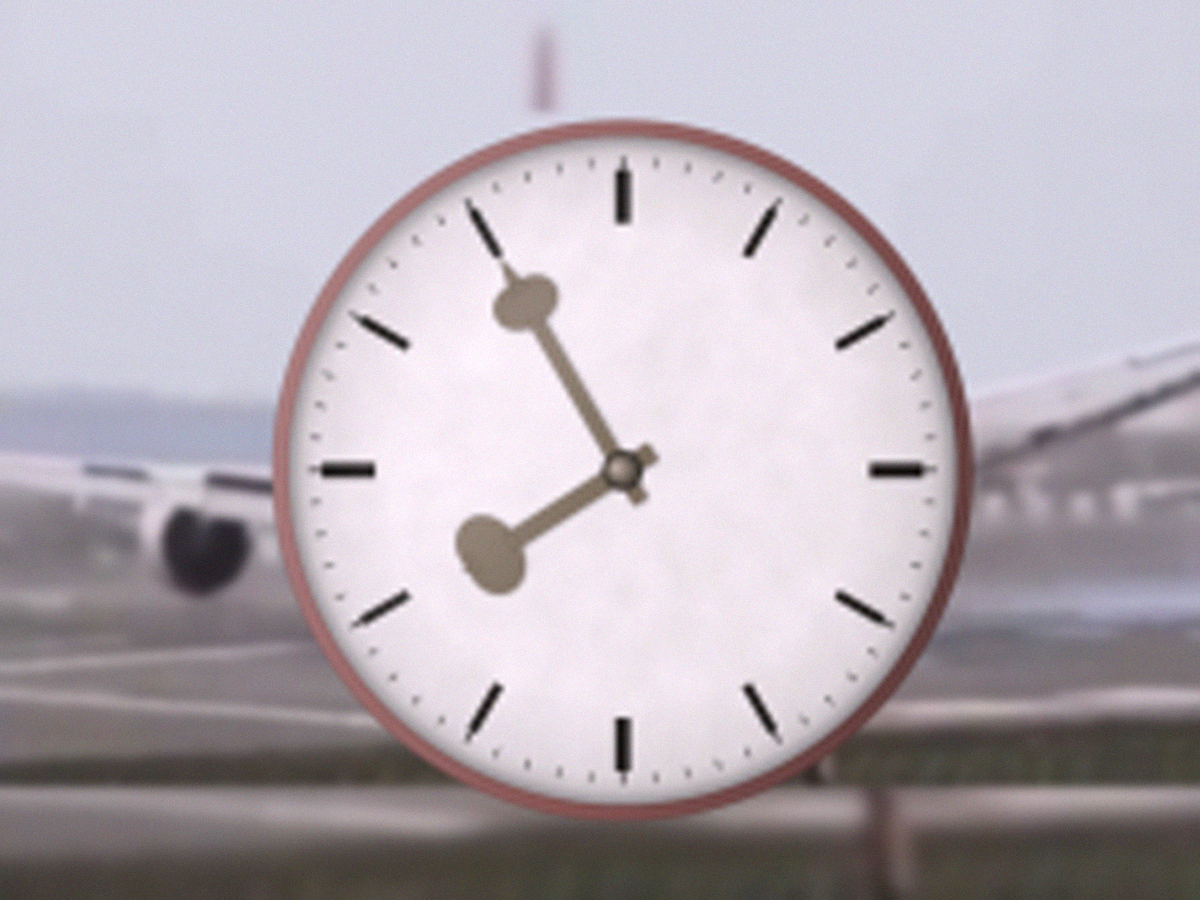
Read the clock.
7:55
